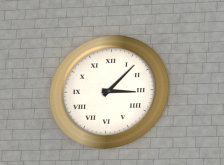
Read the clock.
3:07
